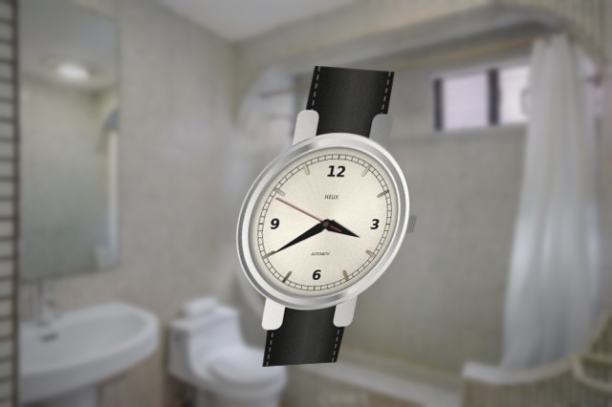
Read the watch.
3:39:49
